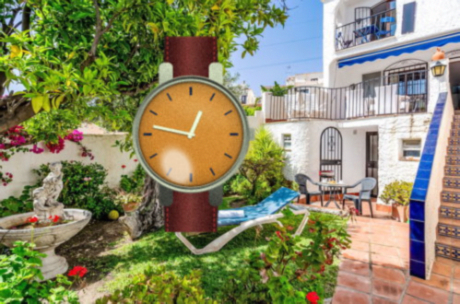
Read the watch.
12:47
